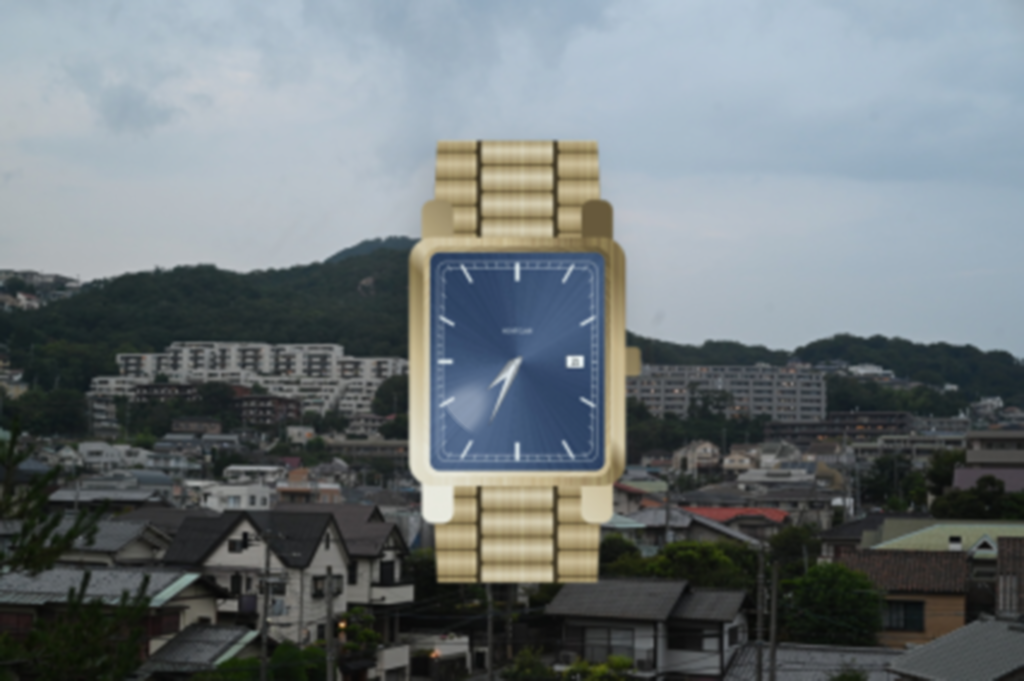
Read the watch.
7:34
